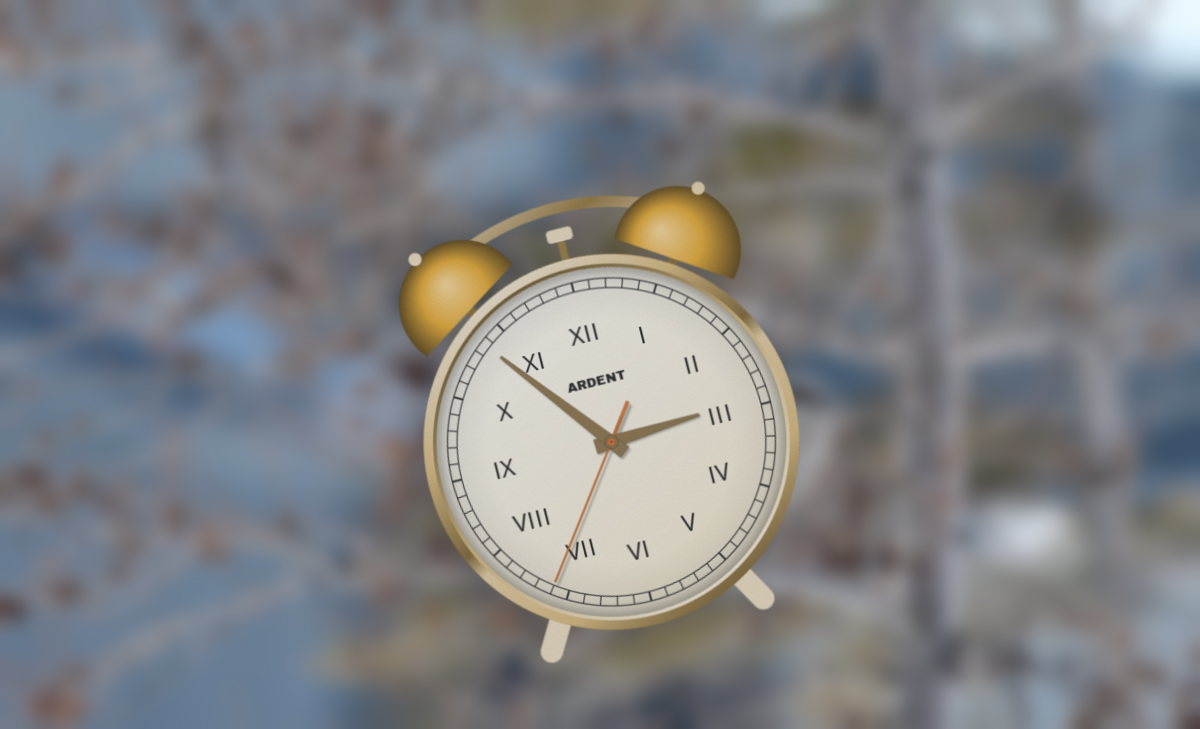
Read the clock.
2:53:36
